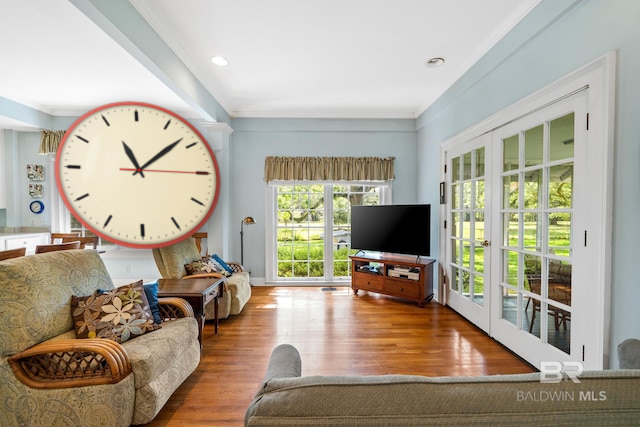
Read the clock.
11:08:15
